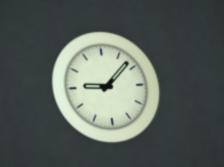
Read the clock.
9:08
